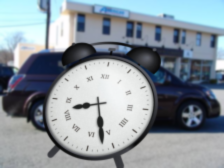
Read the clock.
8:27
